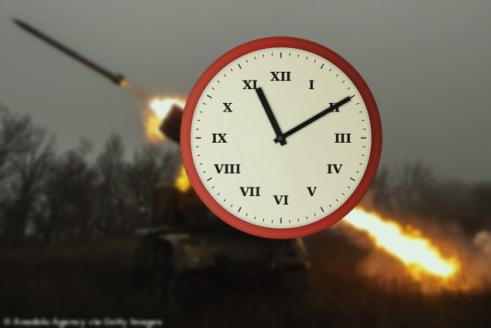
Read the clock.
11:10
